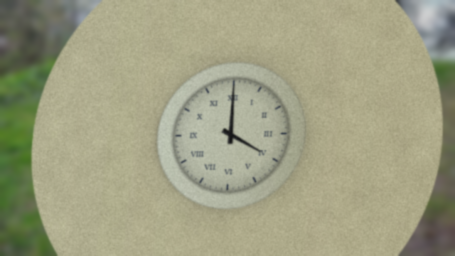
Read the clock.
4:00
